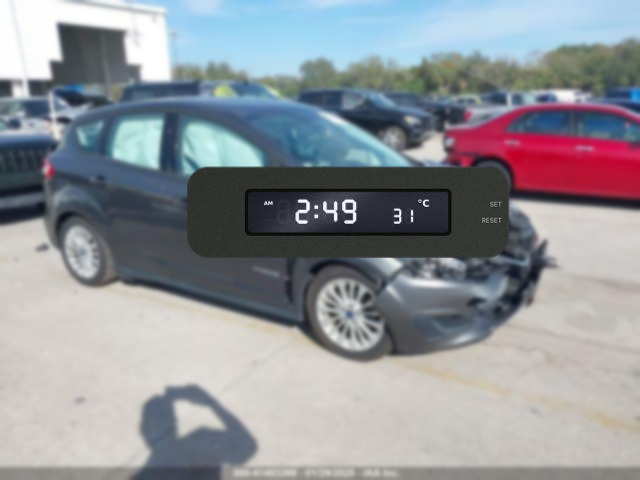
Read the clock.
2:49
